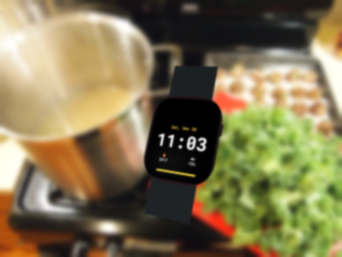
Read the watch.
11:03
